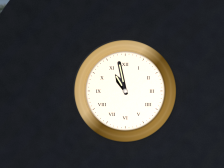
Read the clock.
10:58
